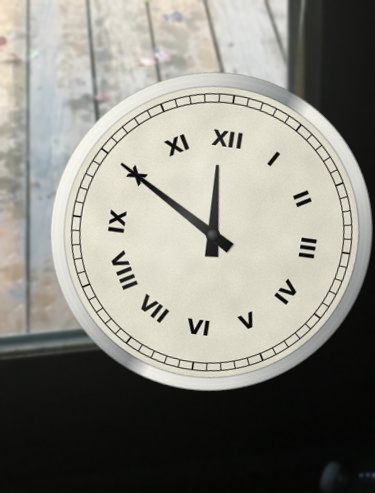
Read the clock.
11:50
